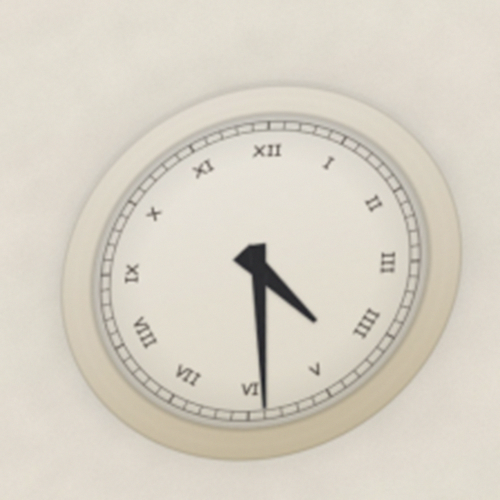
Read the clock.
4:29
